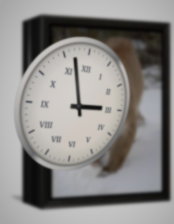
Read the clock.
2:57
